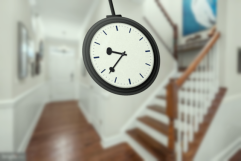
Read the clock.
9:38
